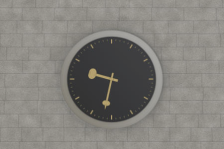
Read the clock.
9:32
